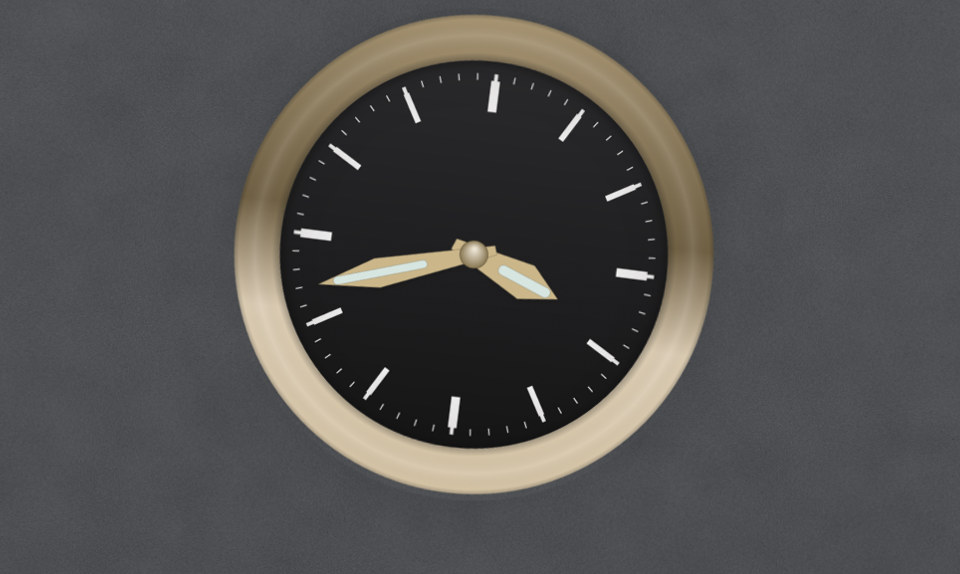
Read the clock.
3:42
